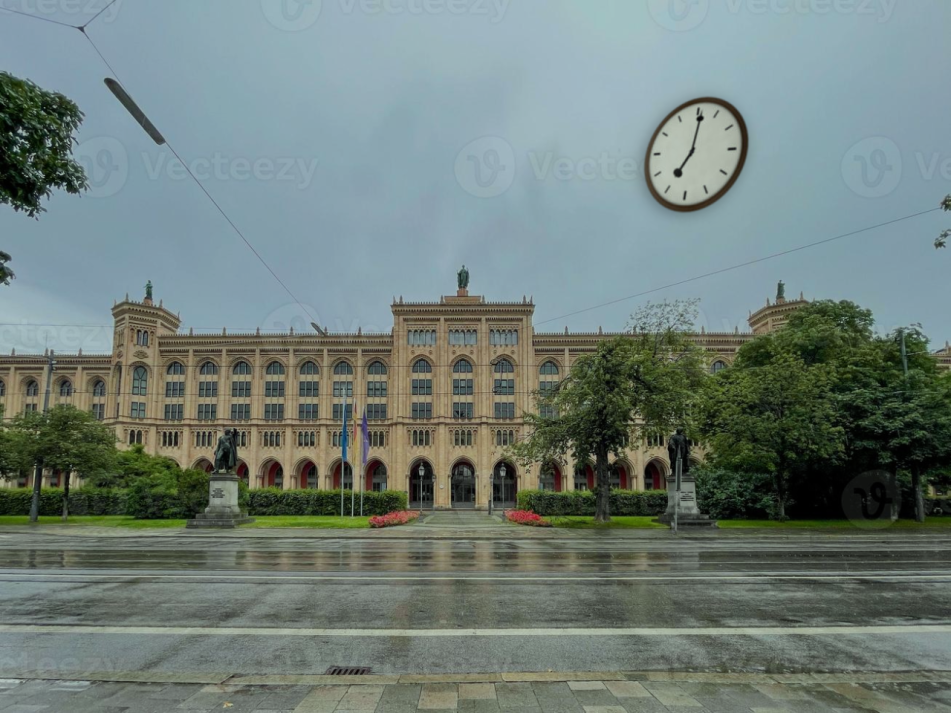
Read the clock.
7:01
